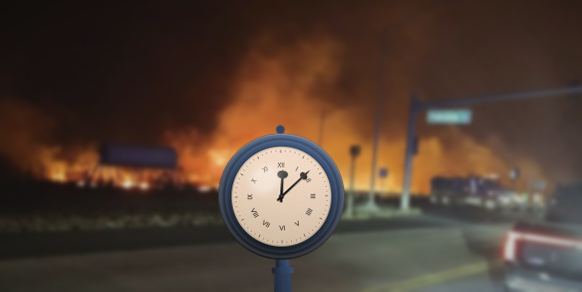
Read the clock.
12:08
